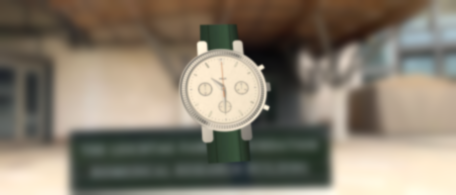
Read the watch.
10:30
